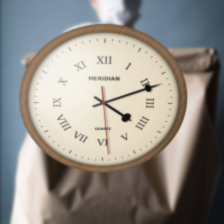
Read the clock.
4:11:29
